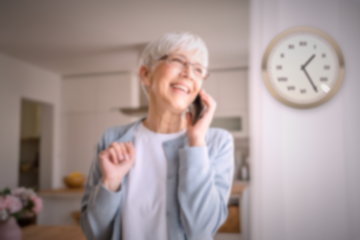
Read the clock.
1:25
